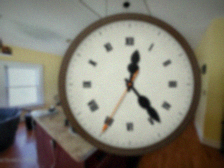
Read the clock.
12:23:35
